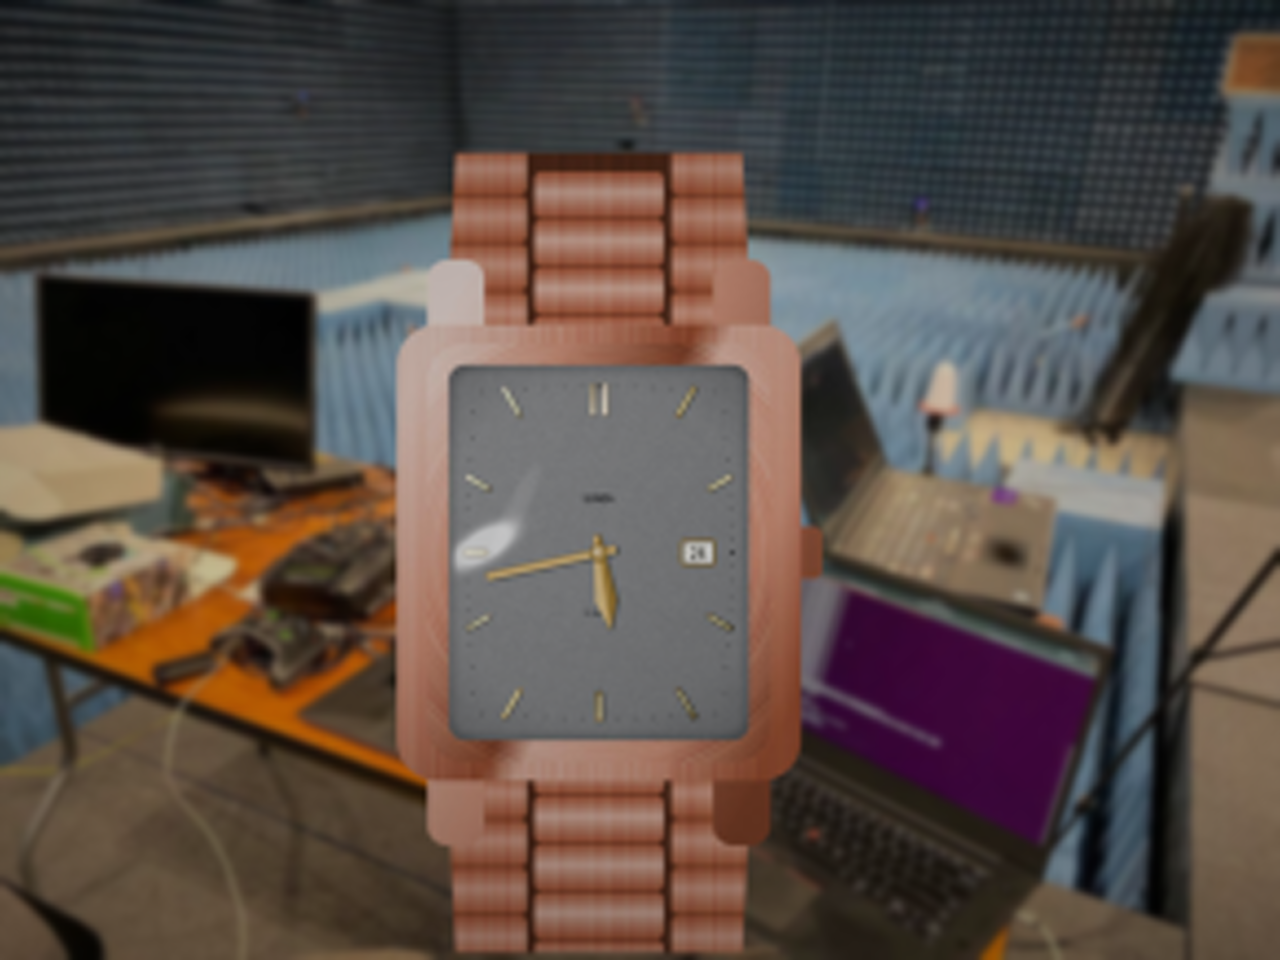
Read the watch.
5:43
